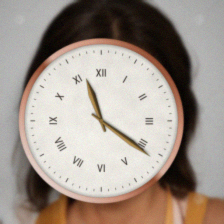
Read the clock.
11:21
